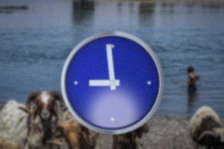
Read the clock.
8:59
